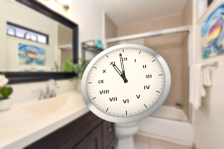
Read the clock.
10:59
